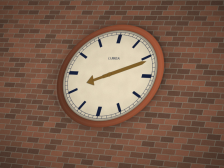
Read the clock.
8:11
